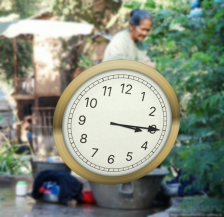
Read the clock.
3:15
